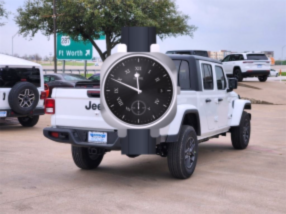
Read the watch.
11:49
